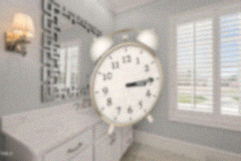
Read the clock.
3:15
